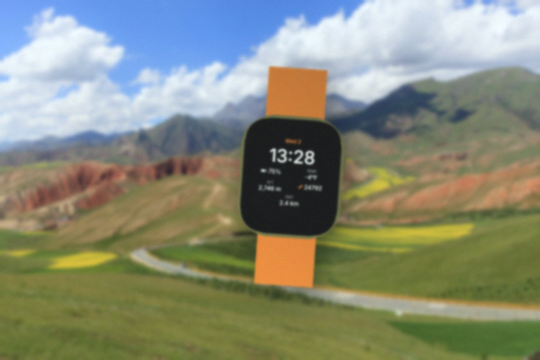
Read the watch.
13:28
